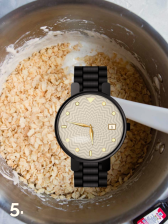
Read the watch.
5:47
